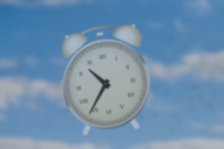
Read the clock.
10:36
